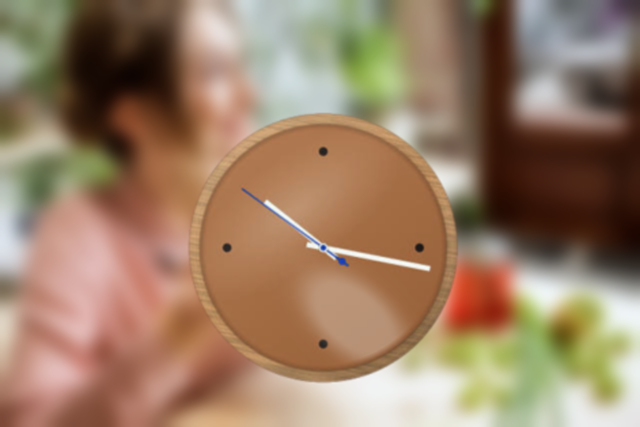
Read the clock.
10:16:51
